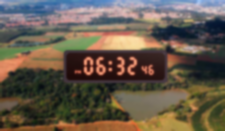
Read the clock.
6:32
